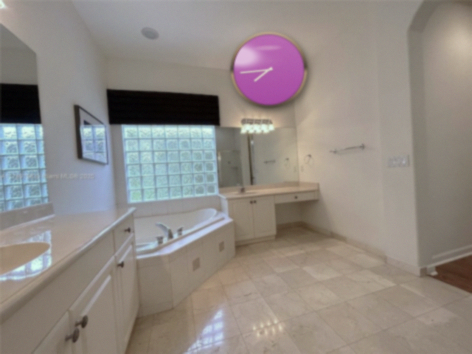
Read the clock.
7:44
